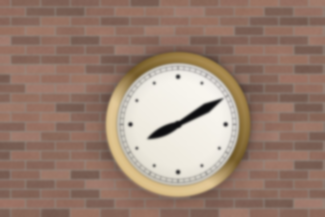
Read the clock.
8:10
